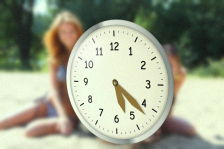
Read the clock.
5:22
